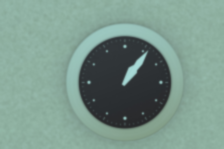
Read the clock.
1:06
